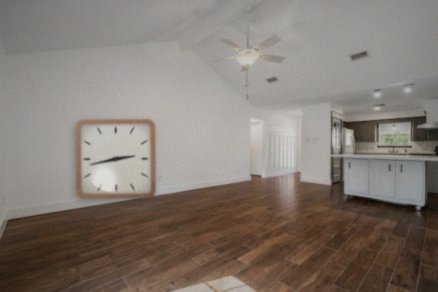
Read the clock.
2:43
